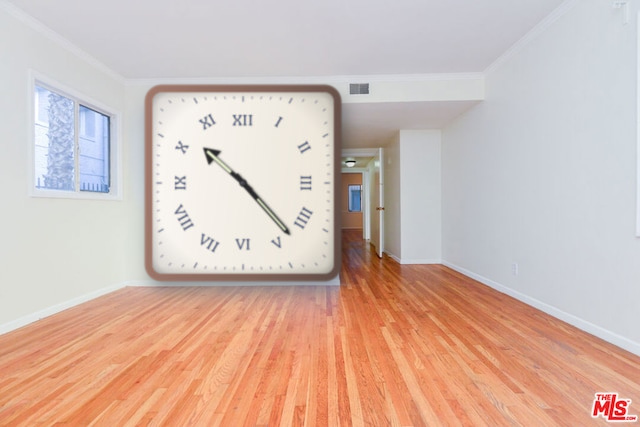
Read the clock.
10:23
